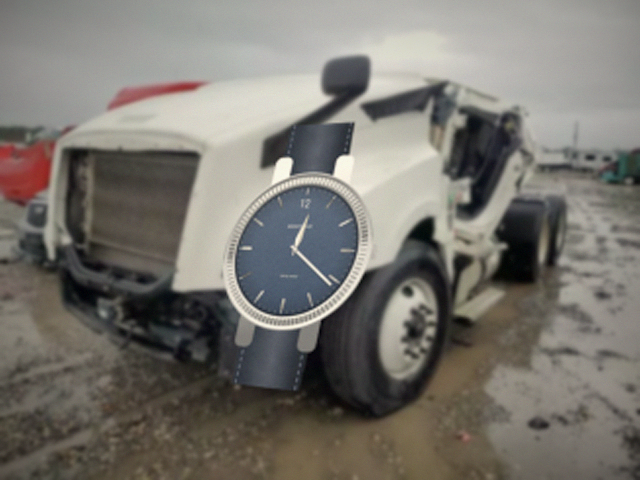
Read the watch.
12:21
